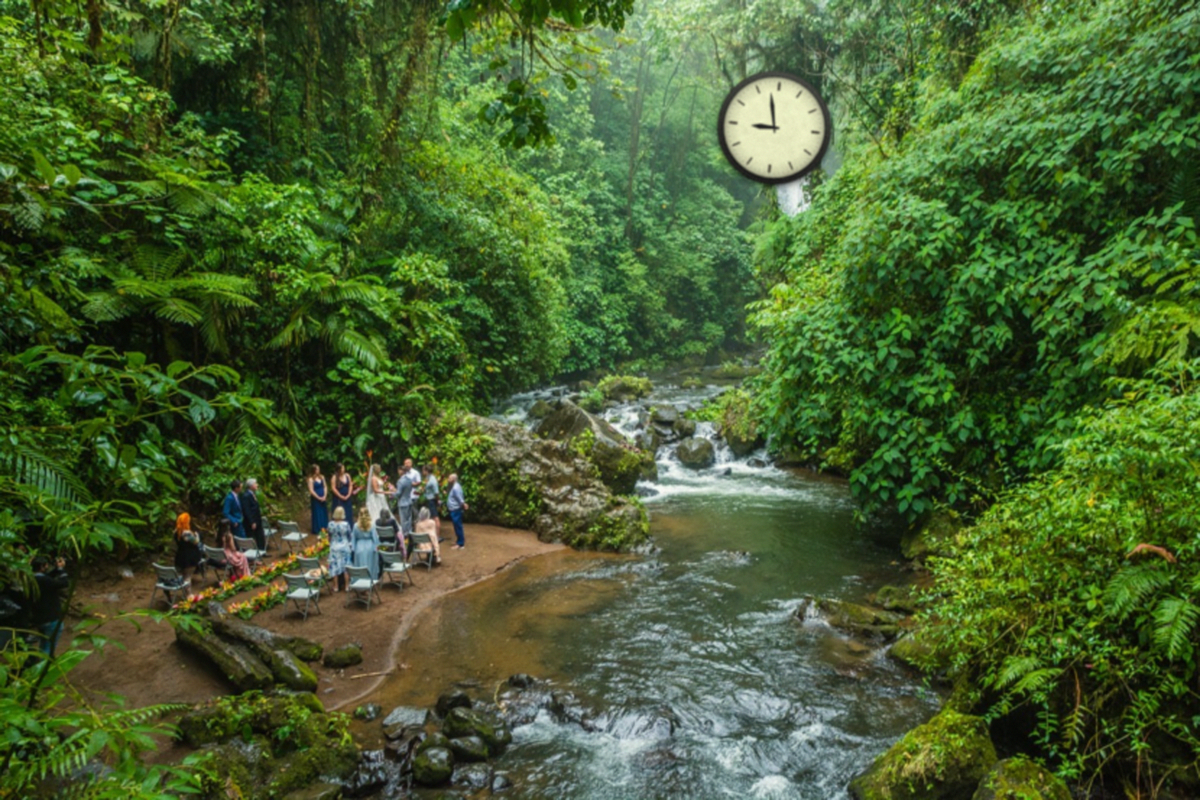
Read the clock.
8:58
